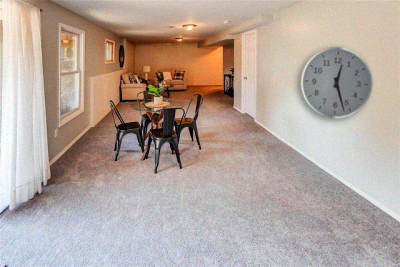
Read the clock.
12:27
